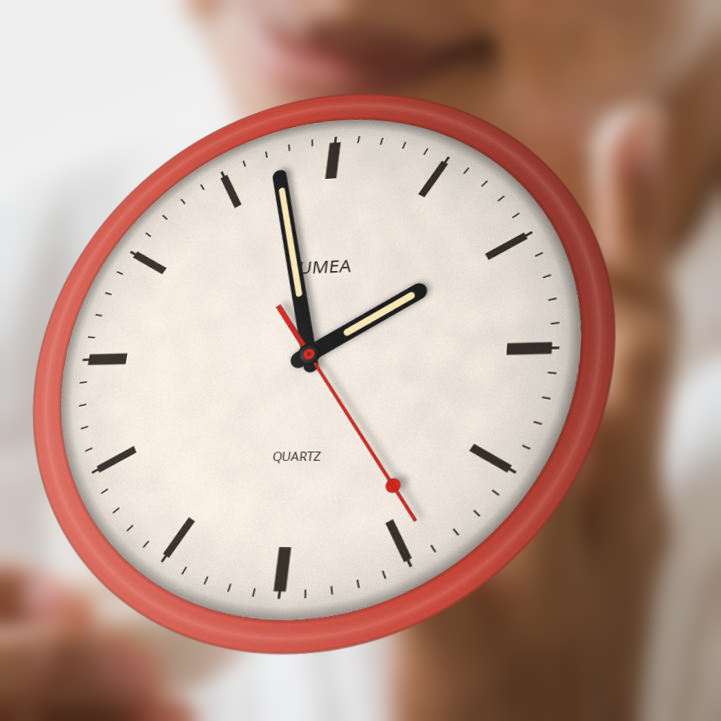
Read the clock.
1:57:24
